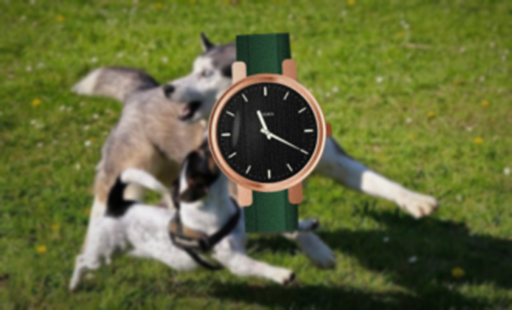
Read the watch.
11:20
